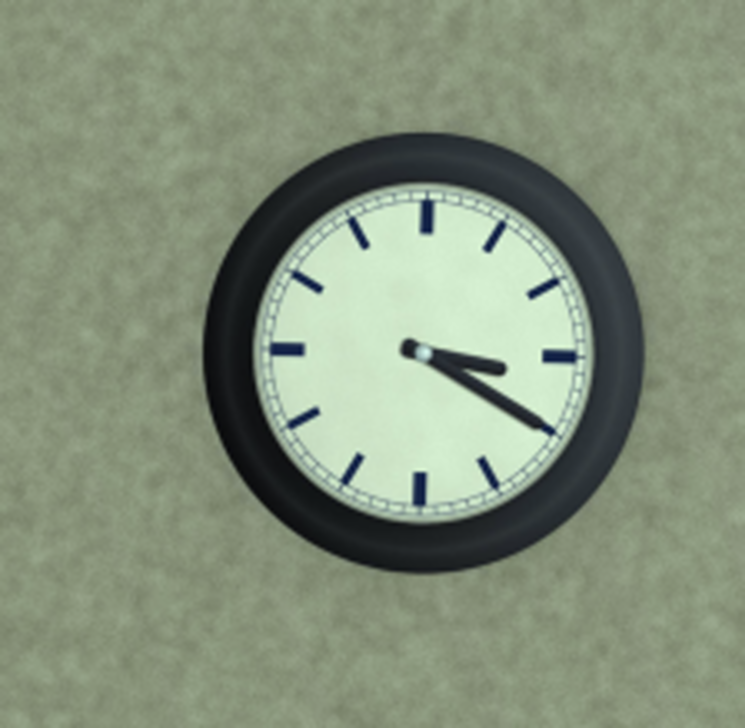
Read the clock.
3:20
